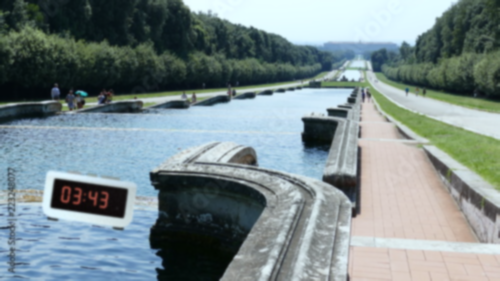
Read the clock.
3:43
